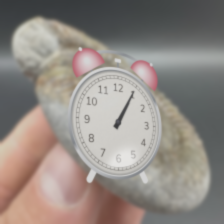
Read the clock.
1:05
